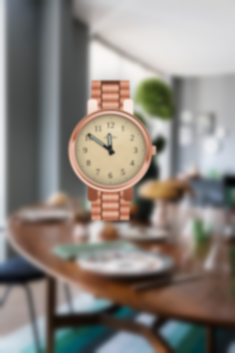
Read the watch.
11:51
